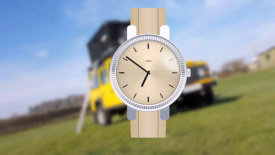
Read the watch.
6:51
